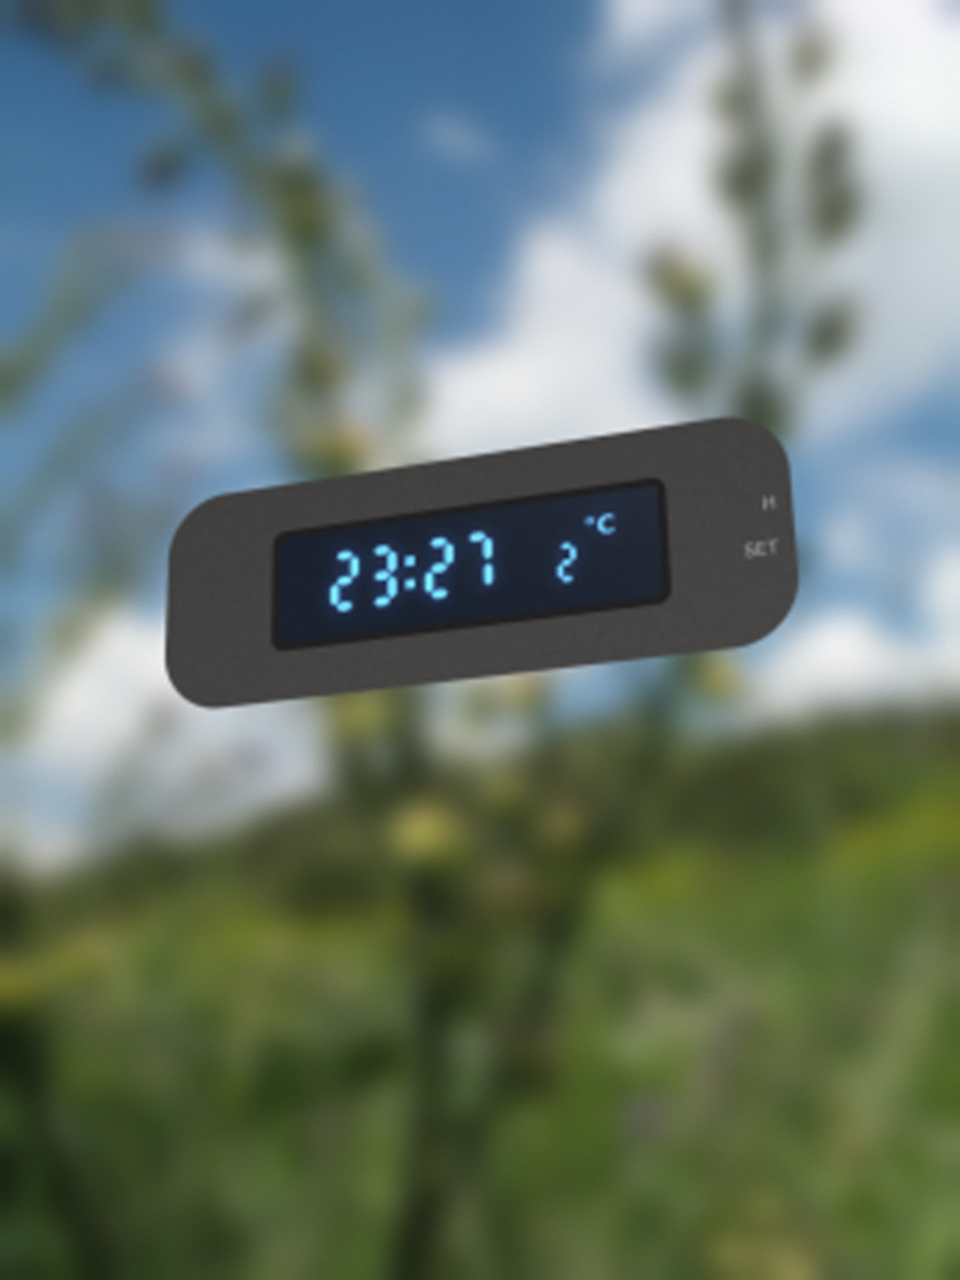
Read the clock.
23:27
